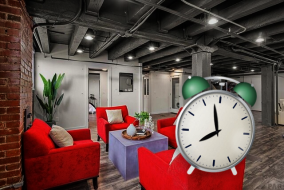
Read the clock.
7:58
